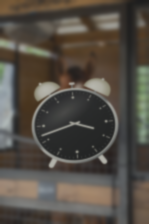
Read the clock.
3:42
